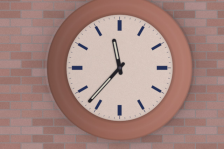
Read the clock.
11:37
